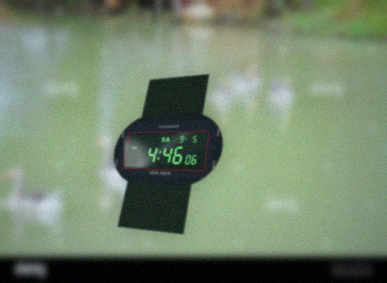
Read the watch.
4:46
